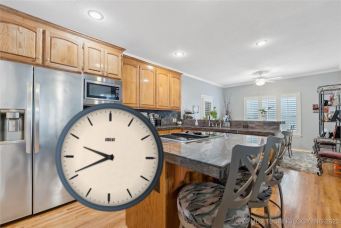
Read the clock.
9:41
